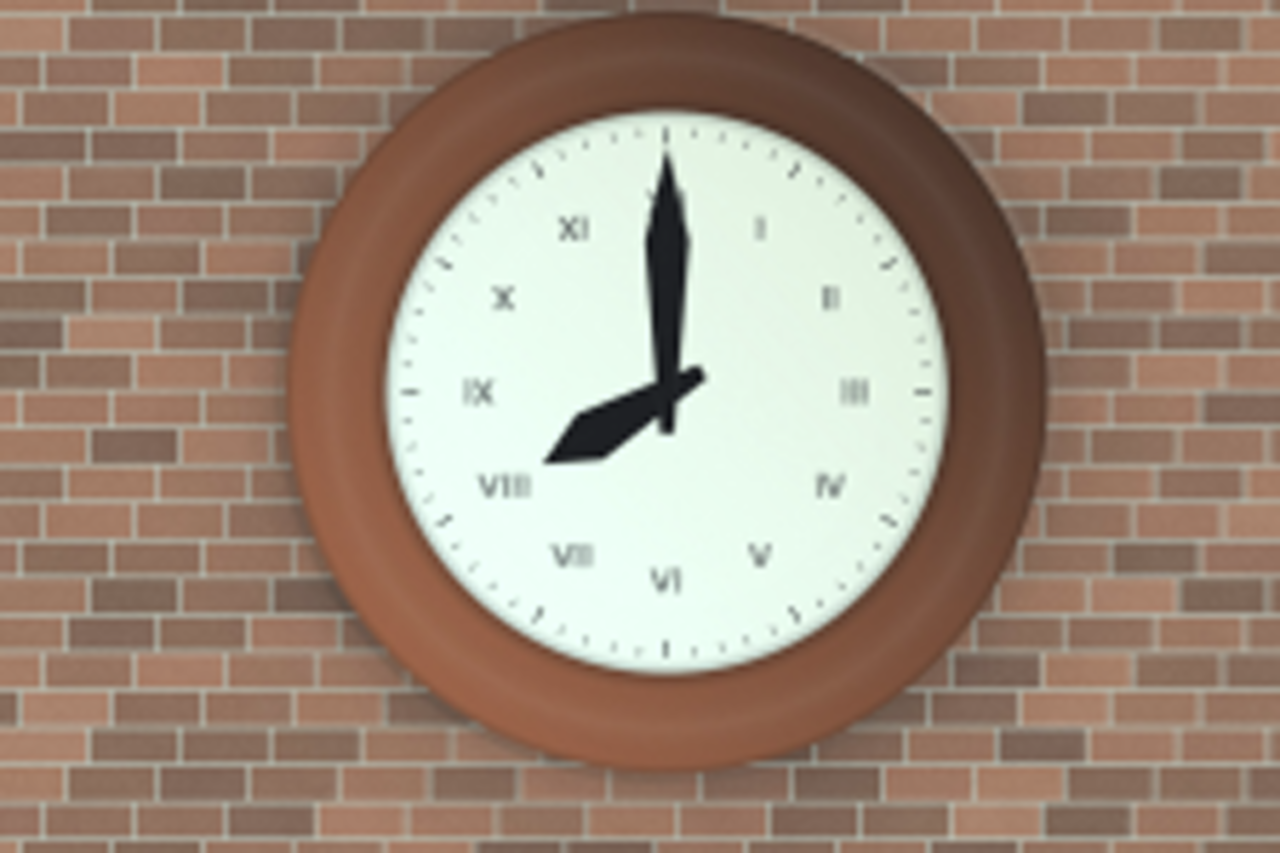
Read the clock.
8:00
